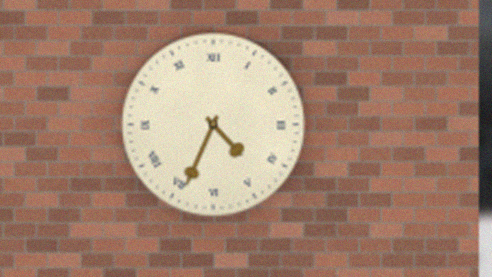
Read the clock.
4:34
